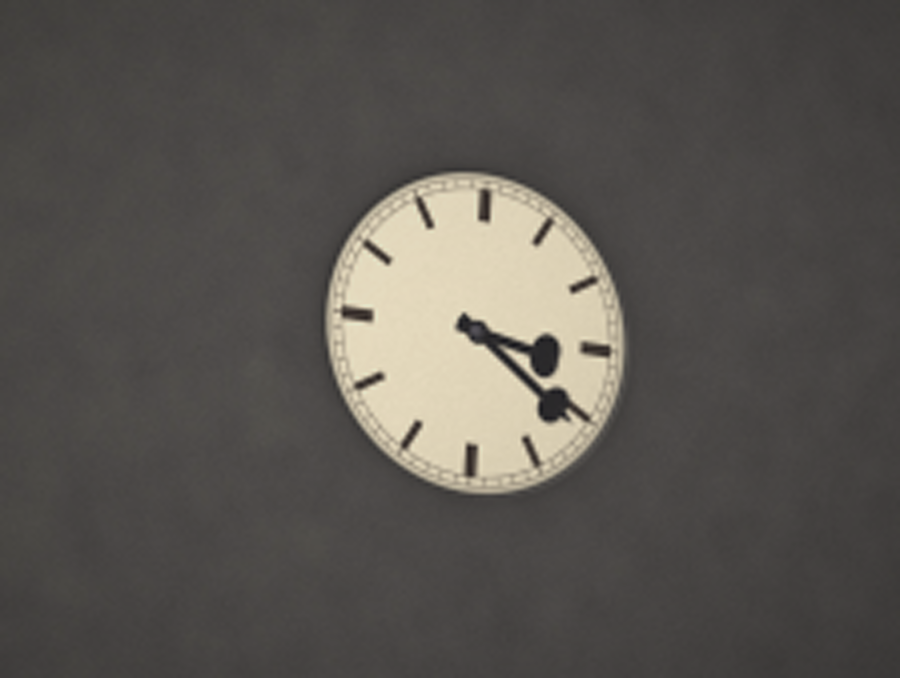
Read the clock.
3:21
